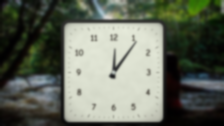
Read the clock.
12:06
